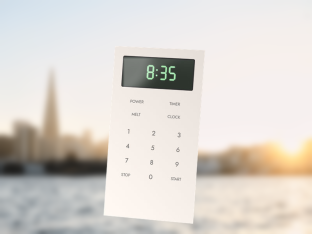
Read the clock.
8:35
